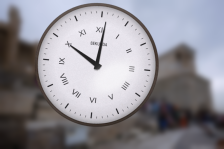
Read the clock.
10:01
